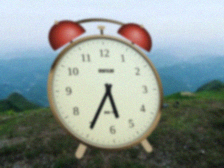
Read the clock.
5:35
